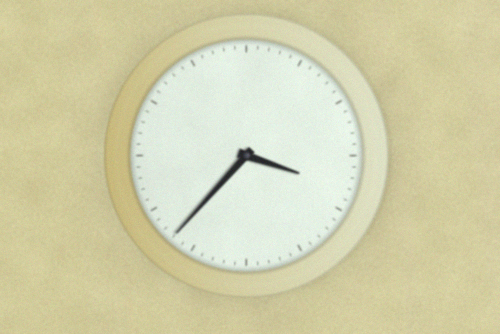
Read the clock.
3:37
